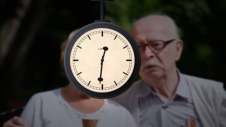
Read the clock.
12:31
